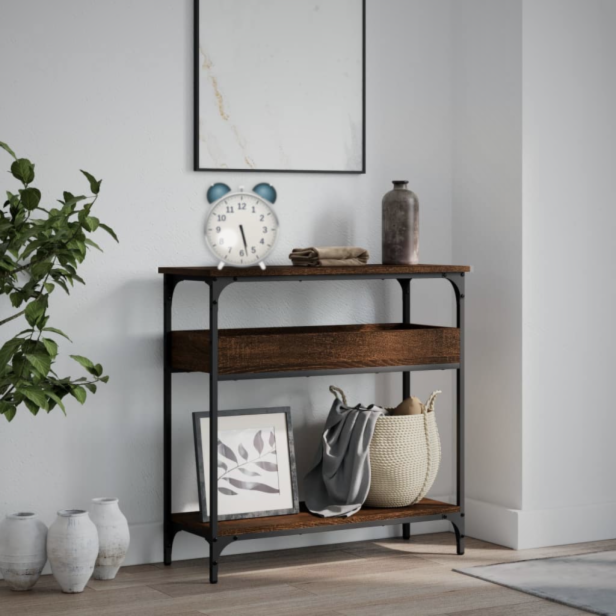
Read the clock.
5:28
